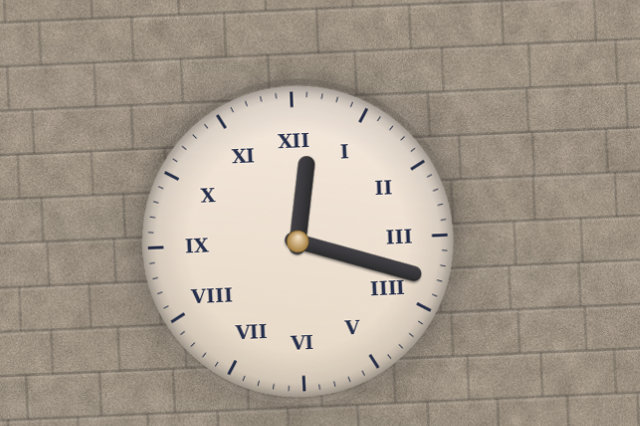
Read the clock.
12:18
